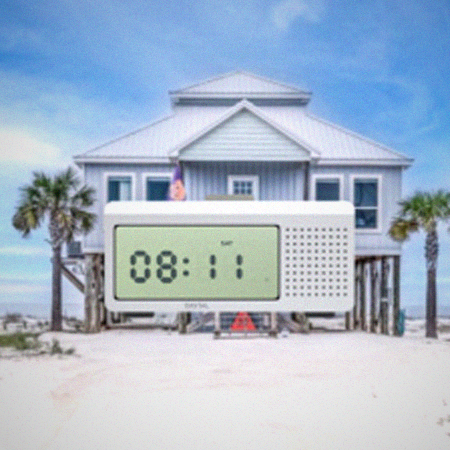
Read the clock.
8:11
